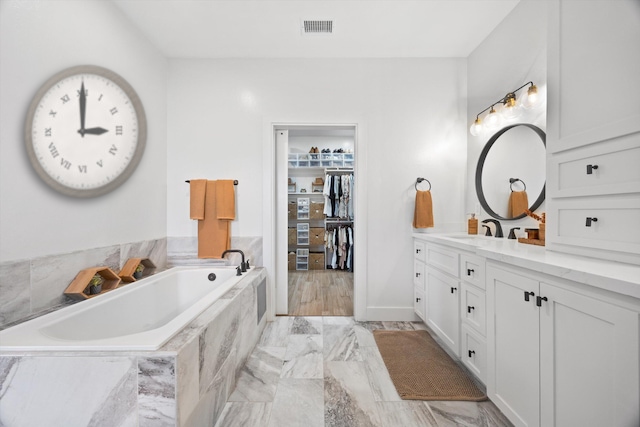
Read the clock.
3:00
